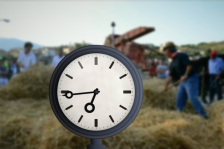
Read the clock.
6:44
